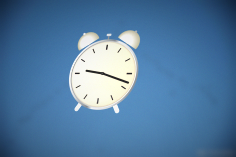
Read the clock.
9:18
